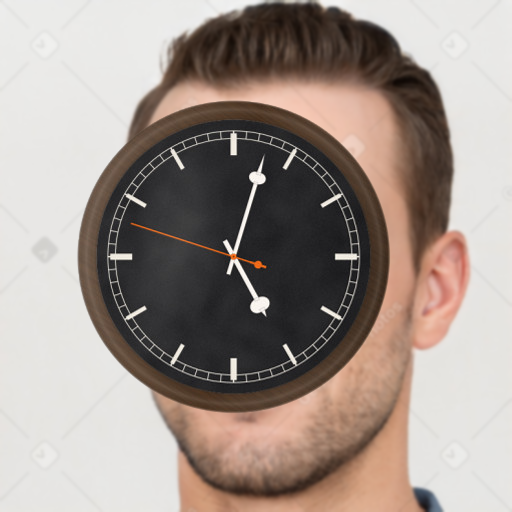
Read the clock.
5:02:48
